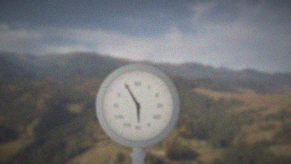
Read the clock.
5:55
